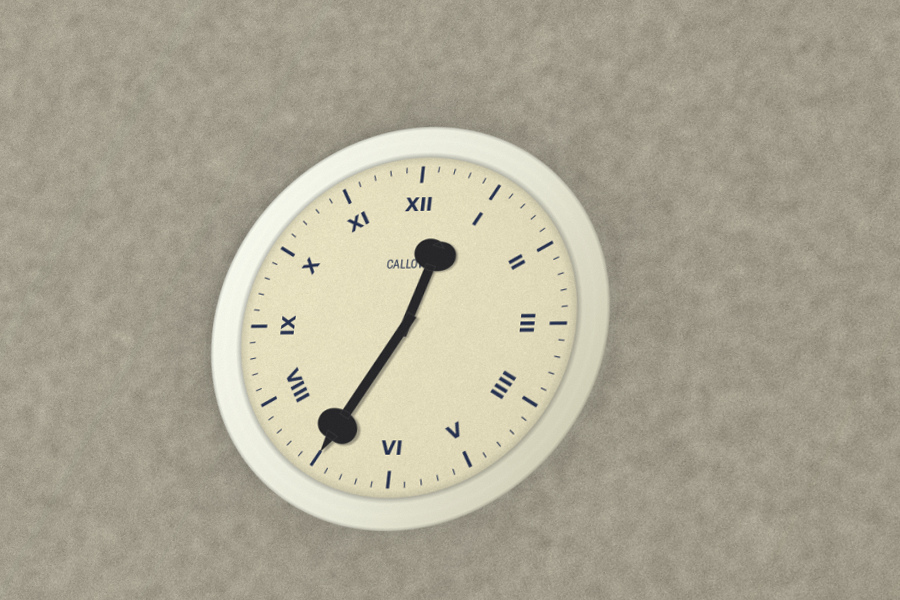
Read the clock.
12:35
